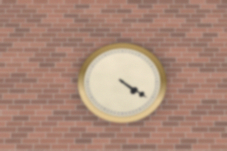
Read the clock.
4:21
